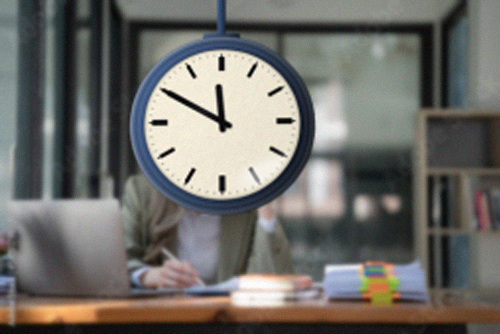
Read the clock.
11:50
